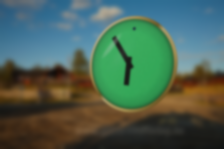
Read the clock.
5:53
